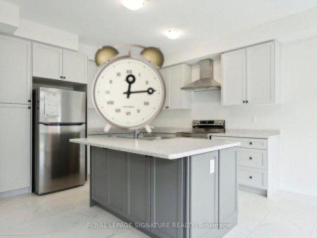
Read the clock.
12:14
